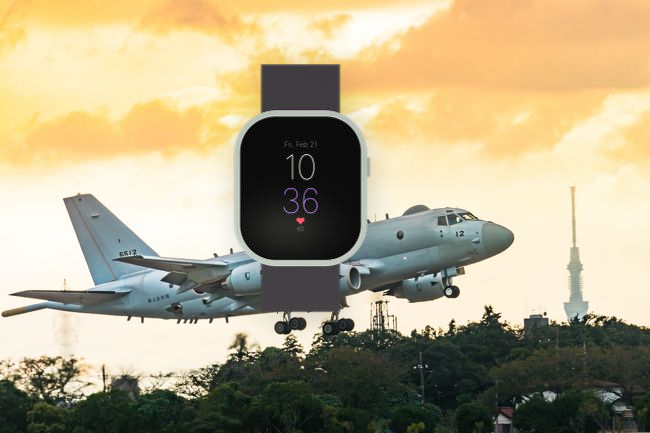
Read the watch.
10:36
